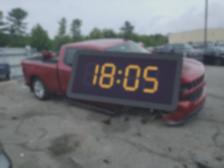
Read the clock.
18:05
